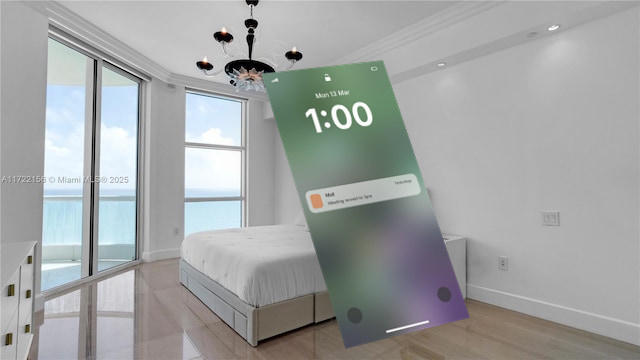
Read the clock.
1:00
